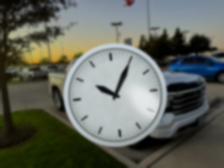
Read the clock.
10:05
